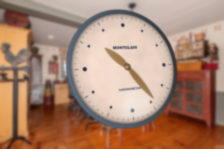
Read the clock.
10:24
